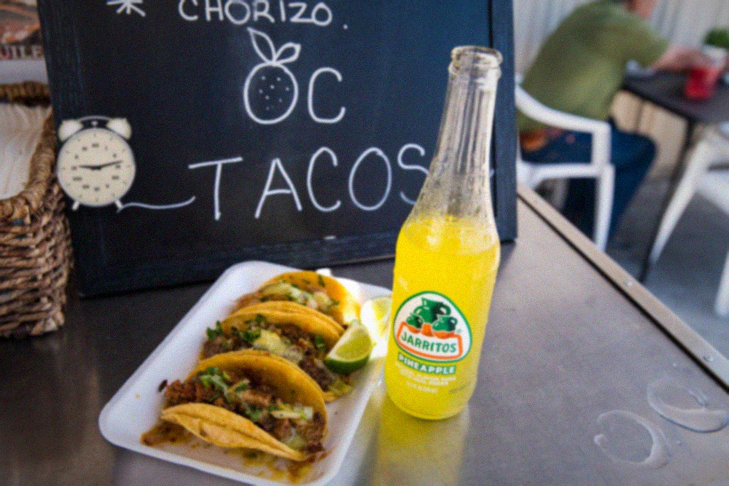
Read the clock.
9:13
